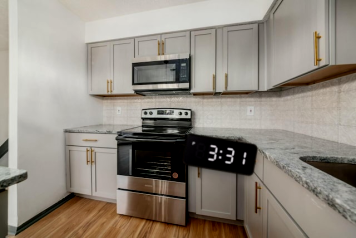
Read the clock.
3:31
